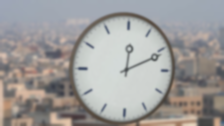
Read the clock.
12:11
